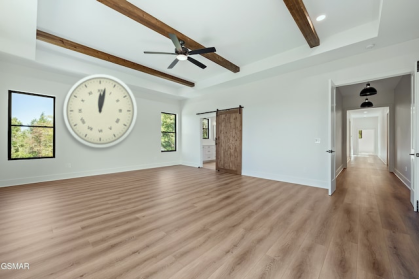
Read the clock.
12:02
